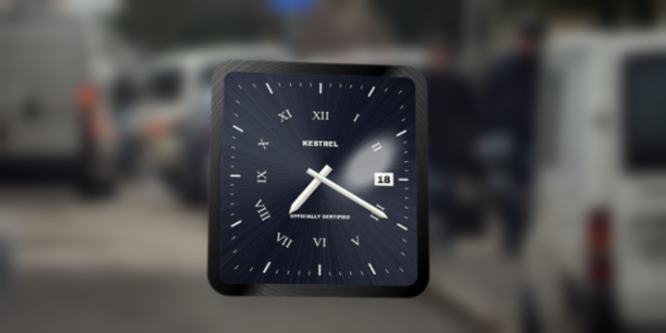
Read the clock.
7:20
